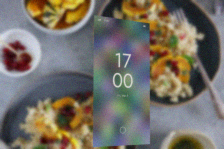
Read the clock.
17:00
